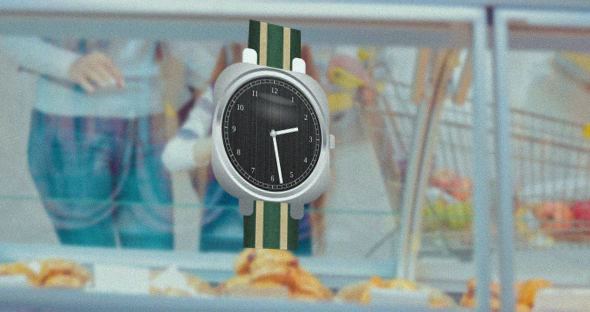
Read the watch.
2:28
